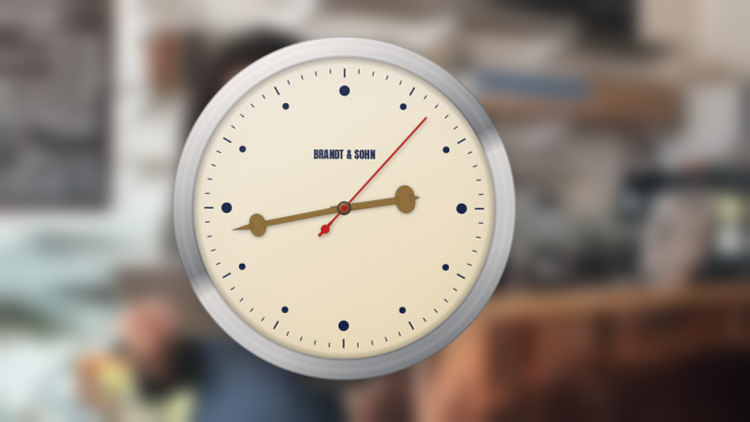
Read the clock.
2:43:07
